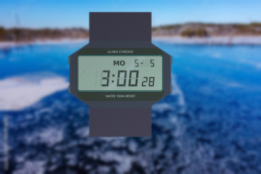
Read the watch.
3:00:28
